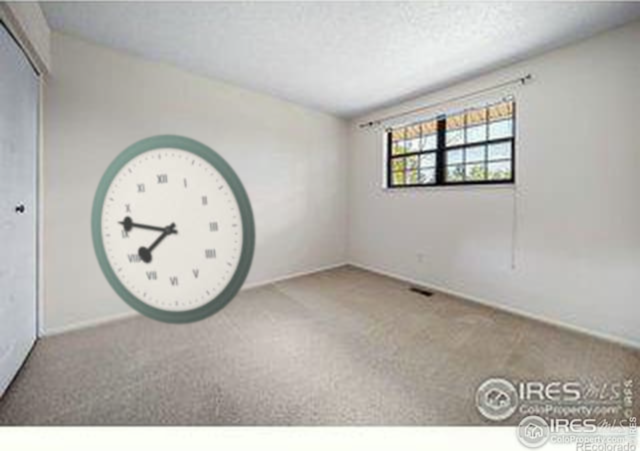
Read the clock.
7:47
